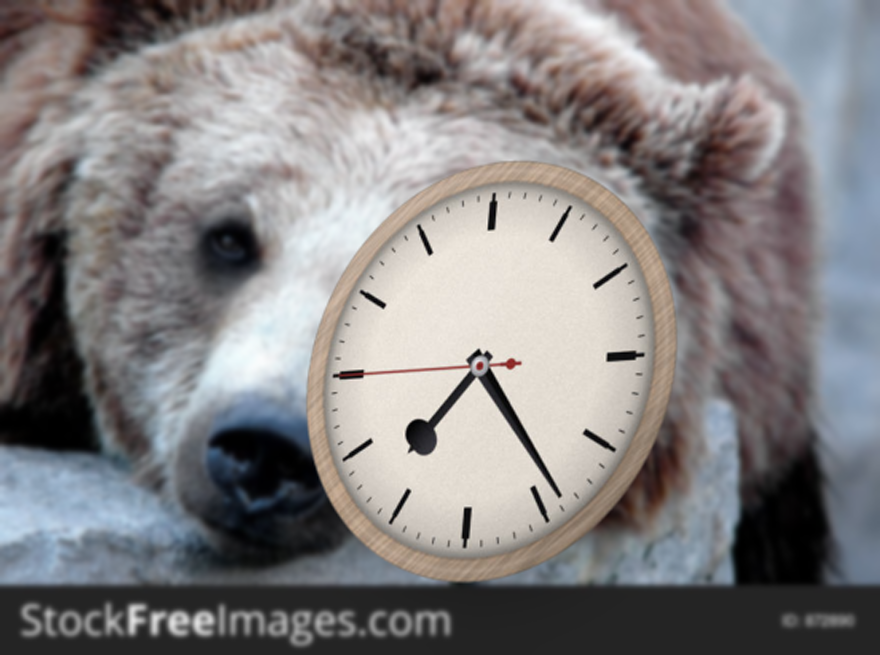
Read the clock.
7:23:45
